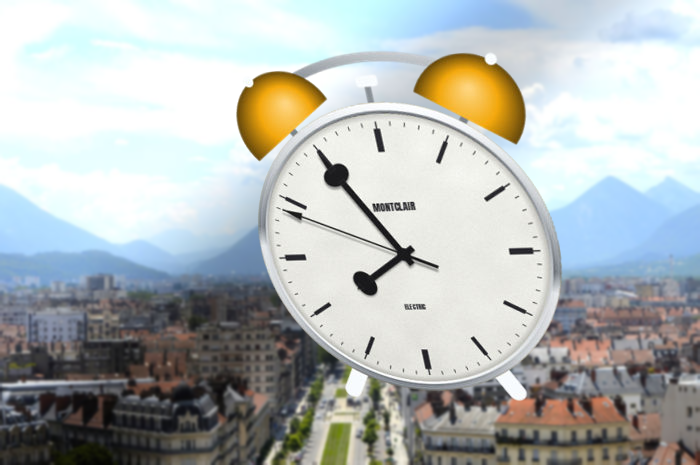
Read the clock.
7:54:49
